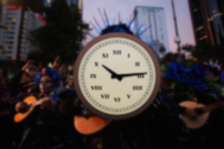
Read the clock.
10:14
